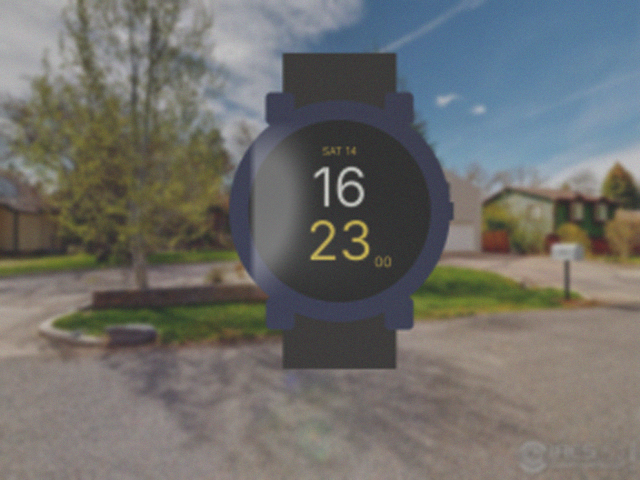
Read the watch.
16:23
